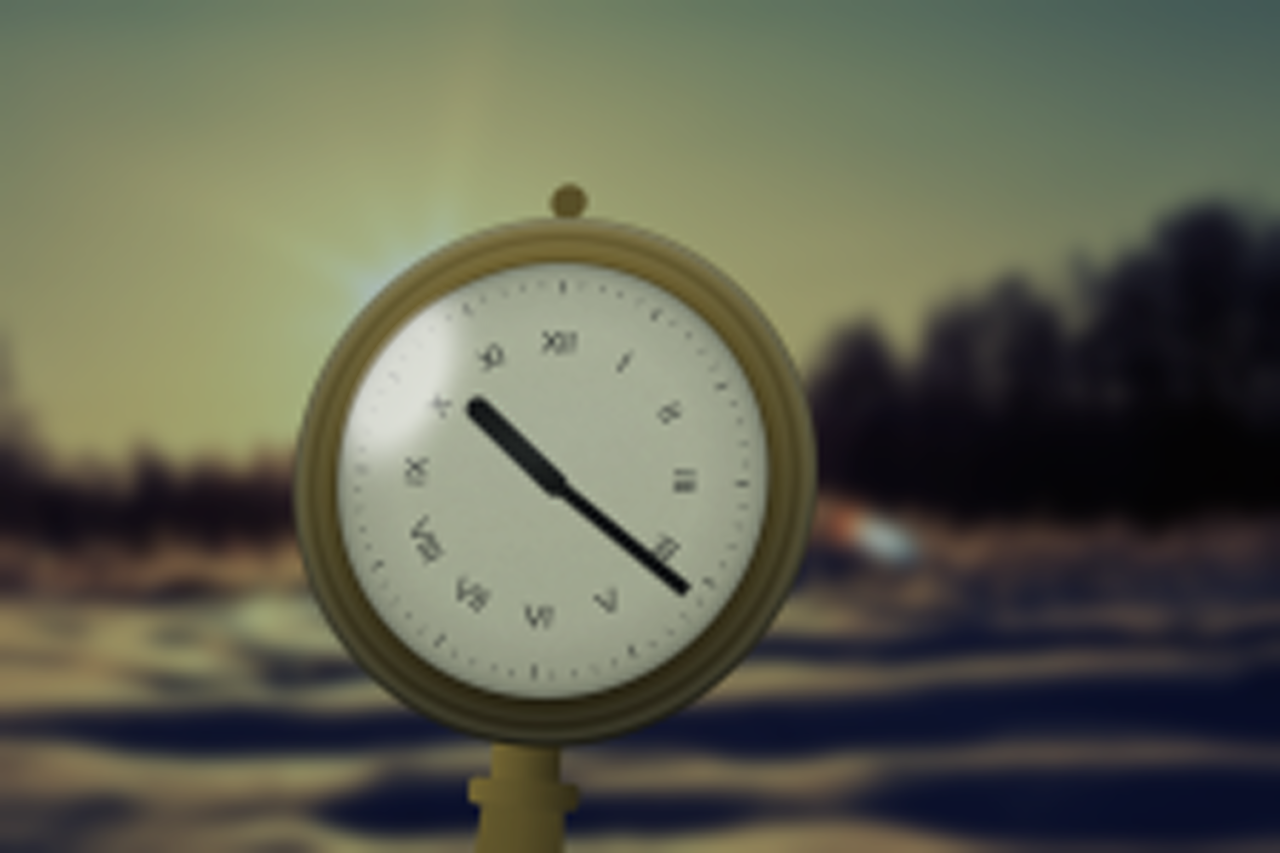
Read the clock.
10:21
